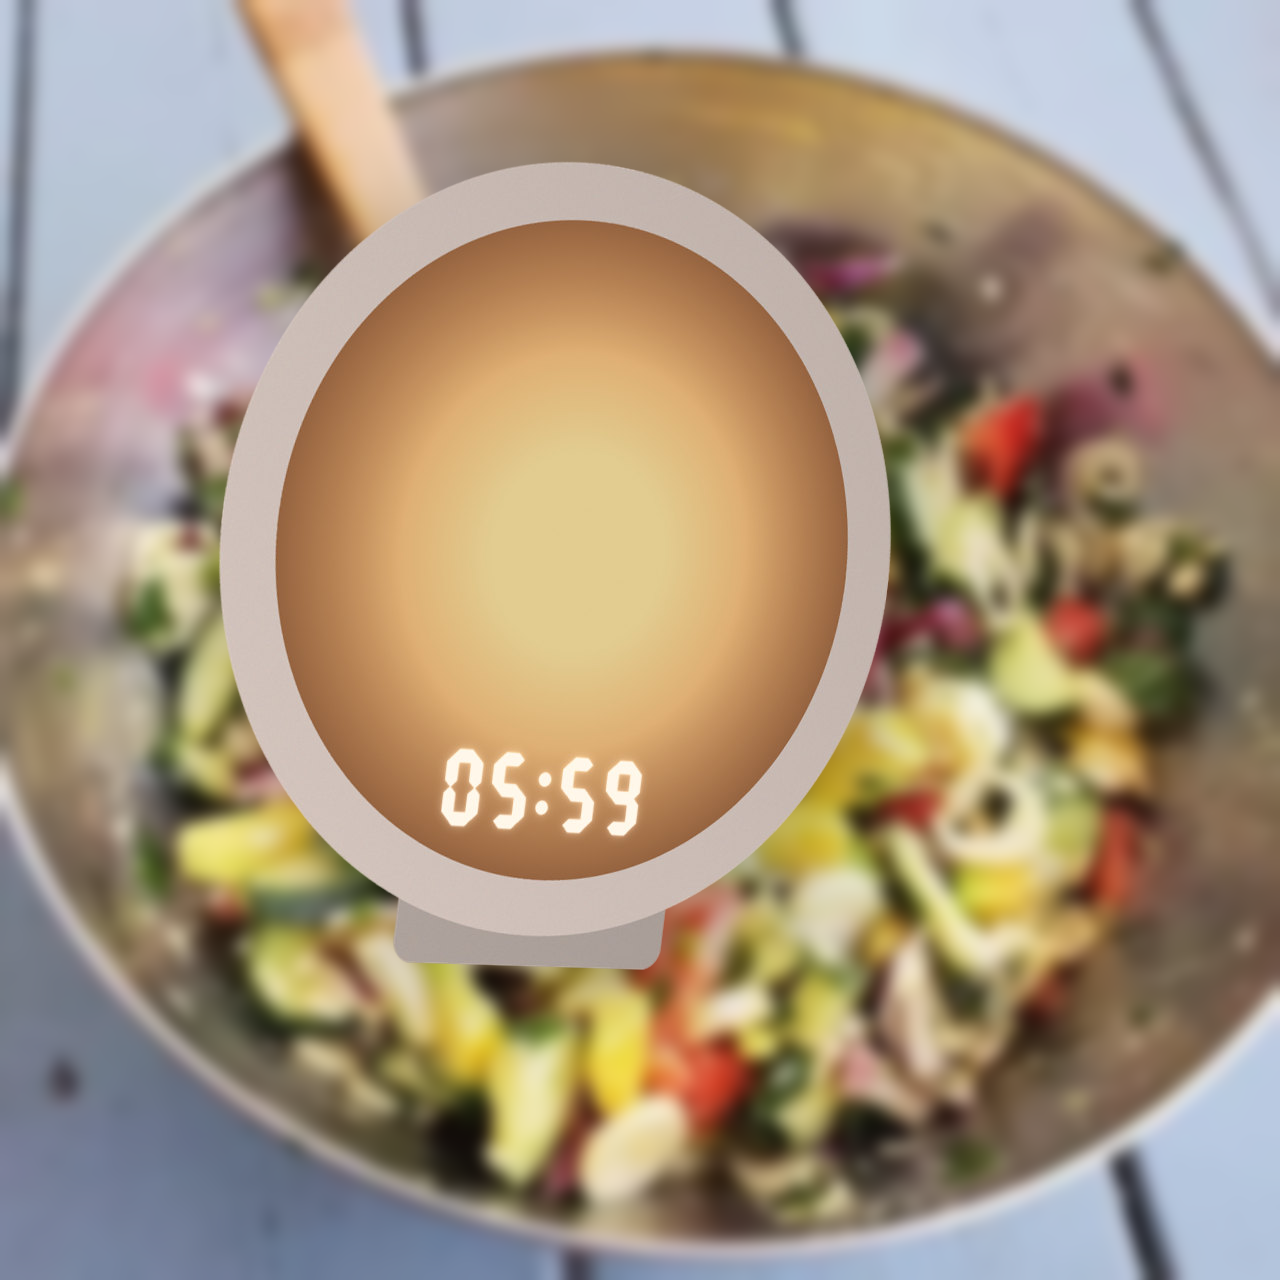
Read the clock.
5:59
